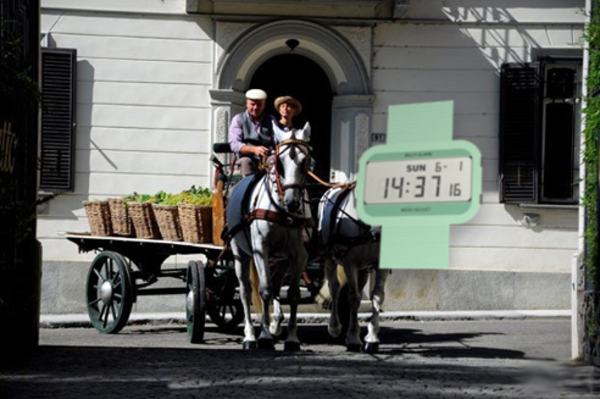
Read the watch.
14:37:16
